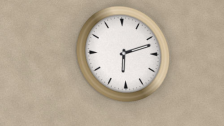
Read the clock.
6:12
